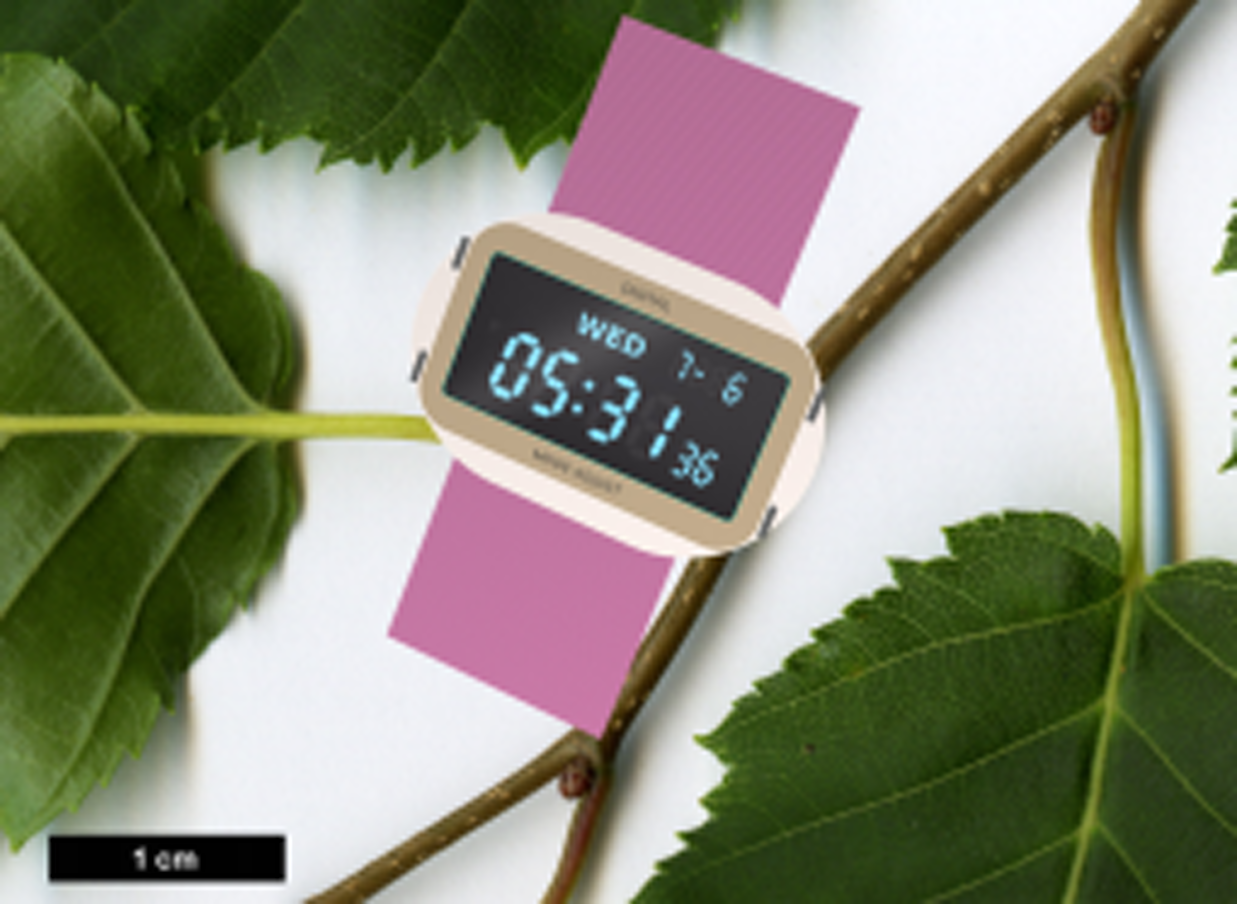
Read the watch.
5:31:36
